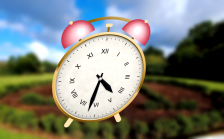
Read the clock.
4:32
